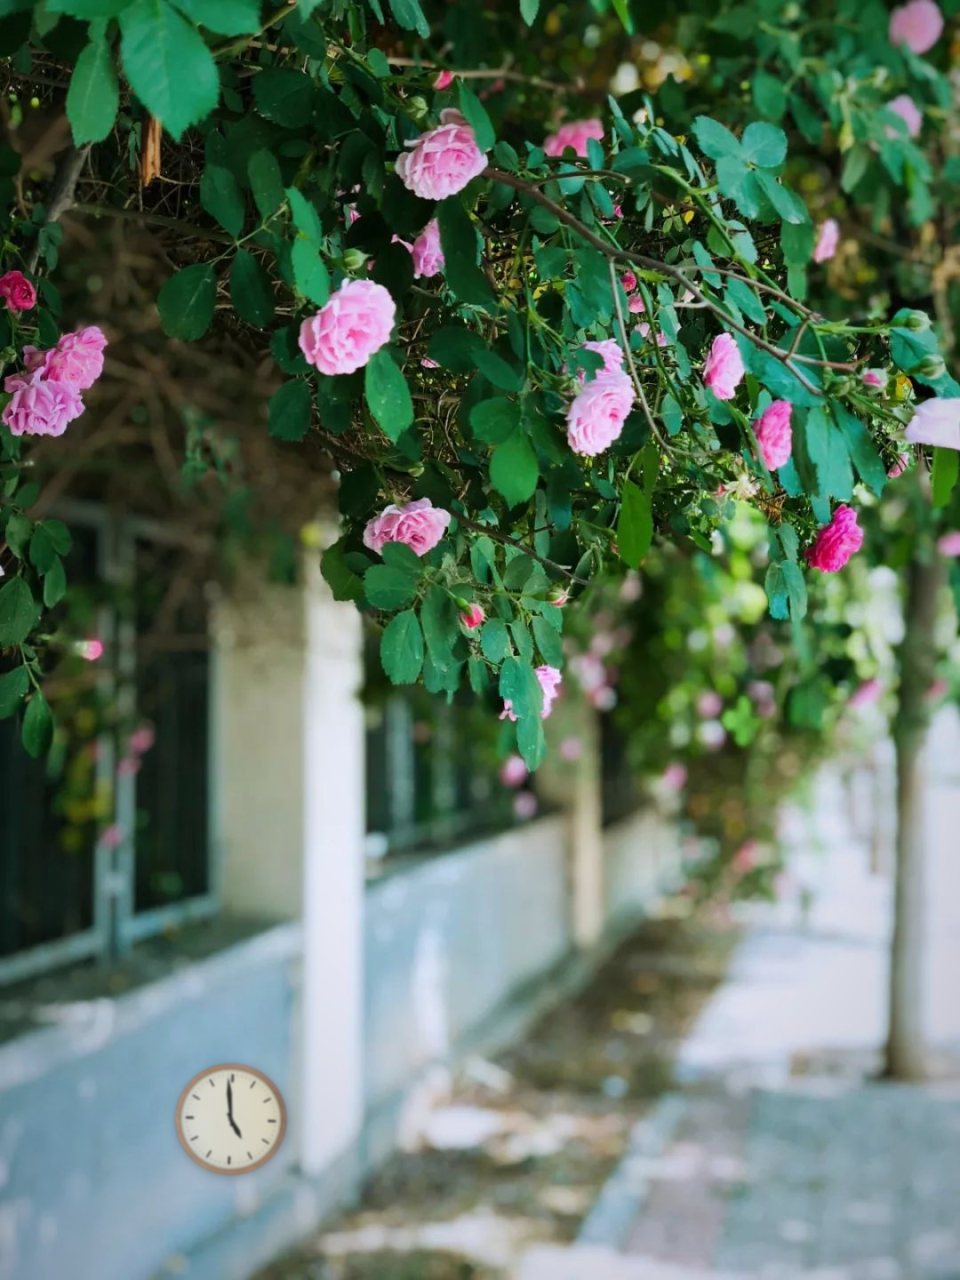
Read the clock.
4:59
